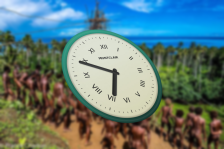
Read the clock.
6:49
